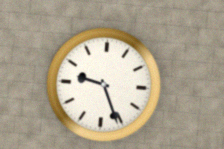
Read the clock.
9:26
